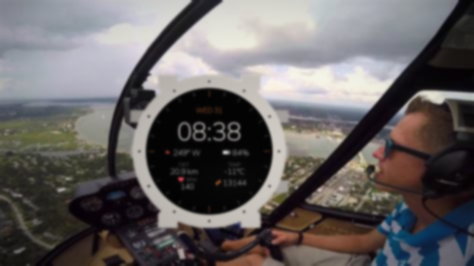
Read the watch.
8:38
